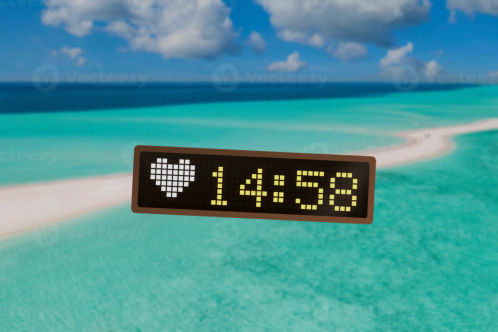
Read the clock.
14:58
